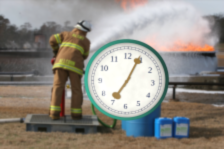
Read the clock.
7:04
